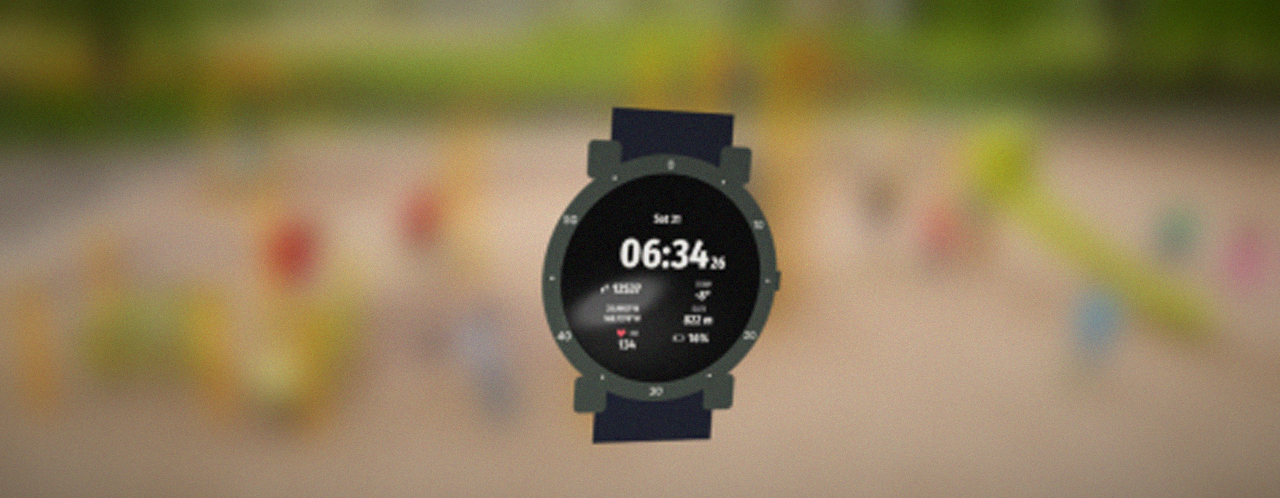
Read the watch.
6:34
